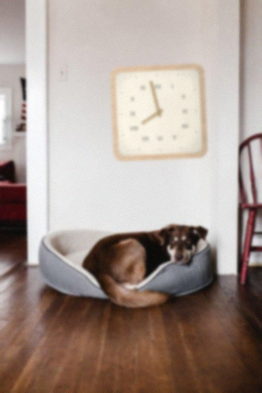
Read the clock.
7:58
